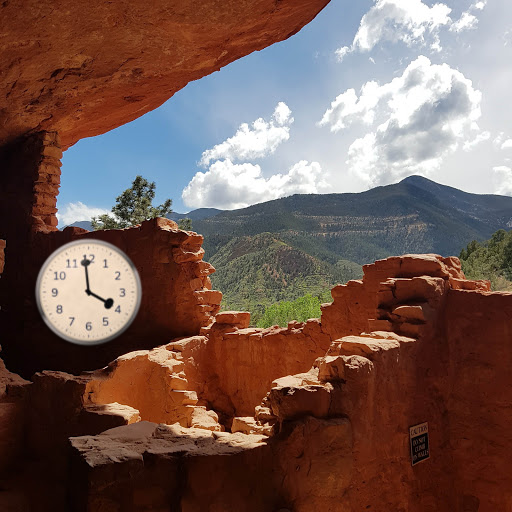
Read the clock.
3:59
